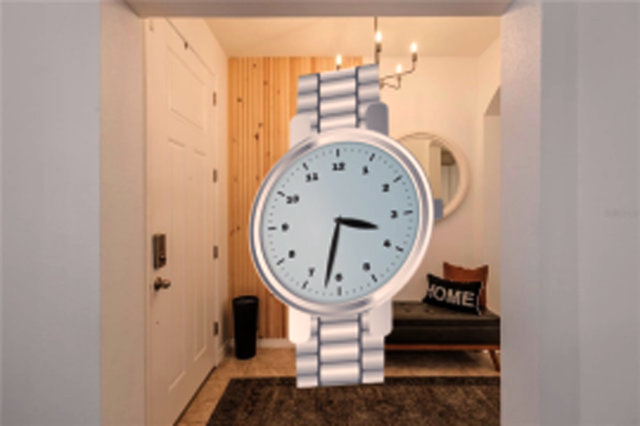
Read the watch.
3:32
